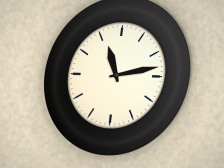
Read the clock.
11:13
